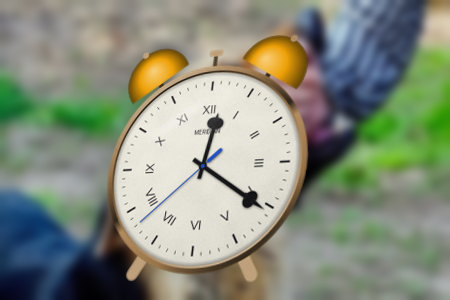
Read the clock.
12:20:38
